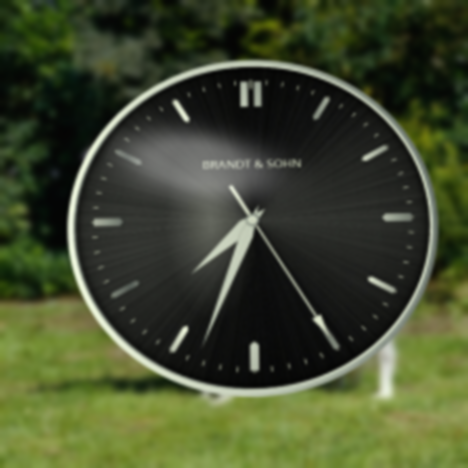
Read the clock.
7:33:25
